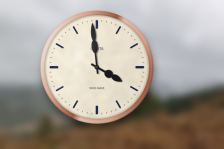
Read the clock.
3:59
